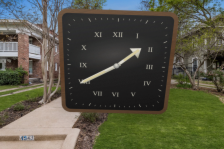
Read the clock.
1:40
